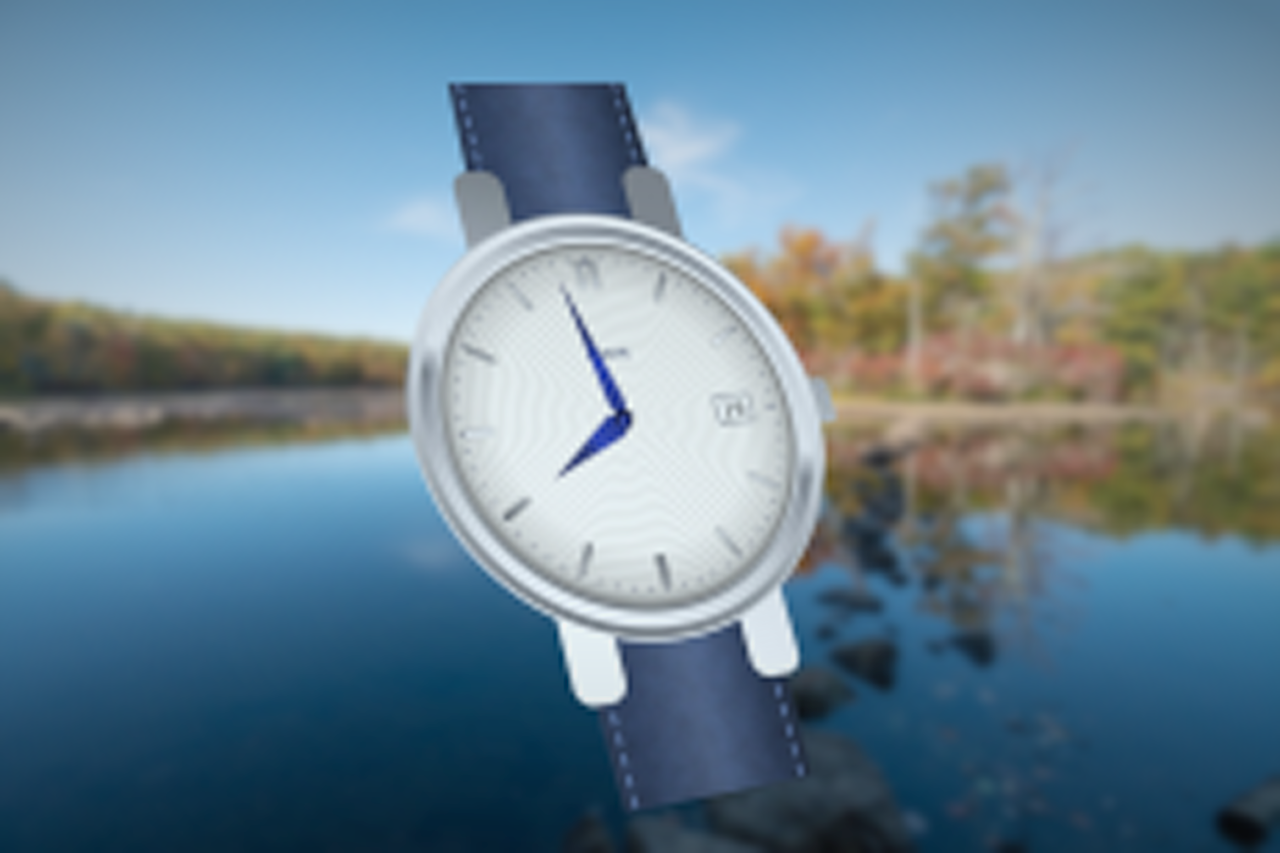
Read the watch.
7:58
